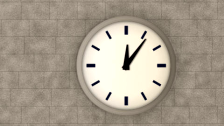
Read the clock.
12:06
